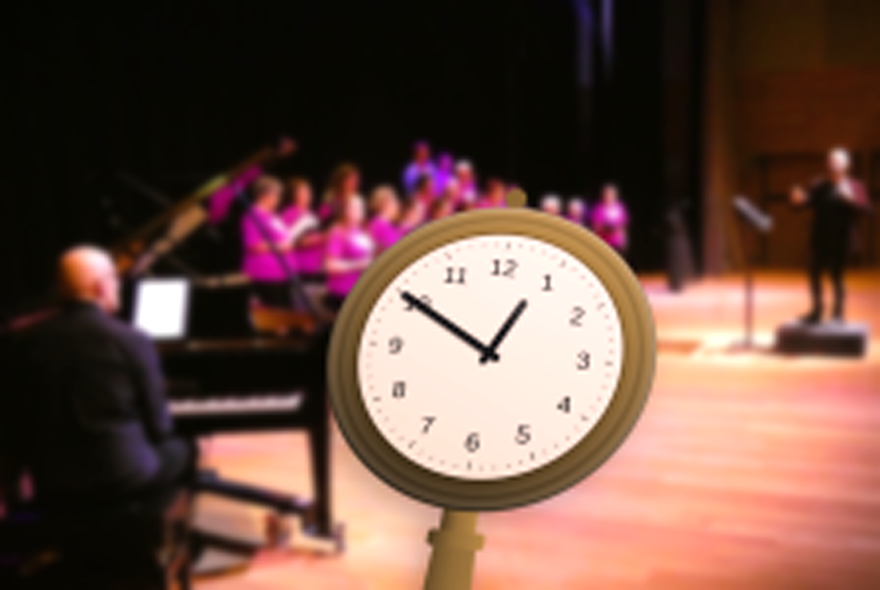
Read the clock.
12:50
